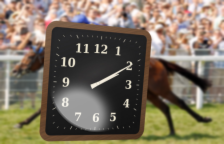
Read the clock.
2:10
